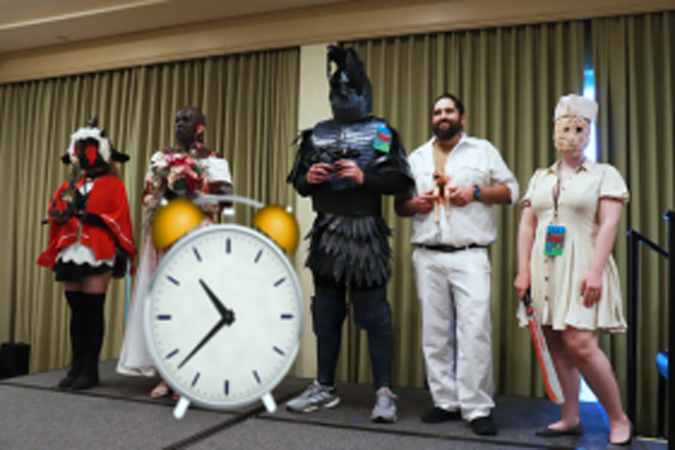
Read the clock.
10:38
